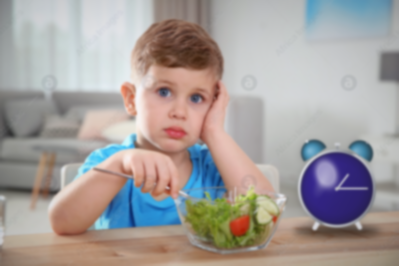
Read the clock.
1:15
